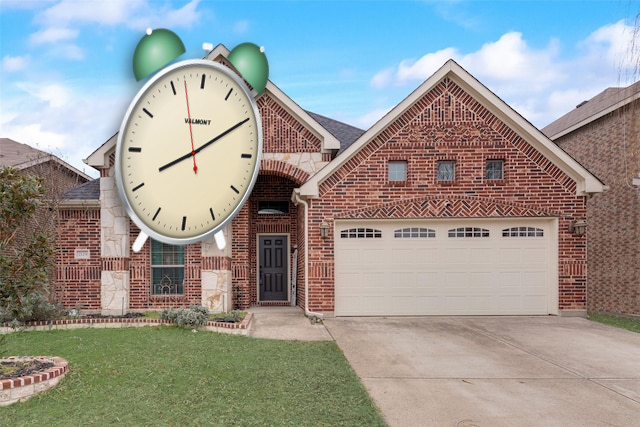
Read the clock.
8:09:57
